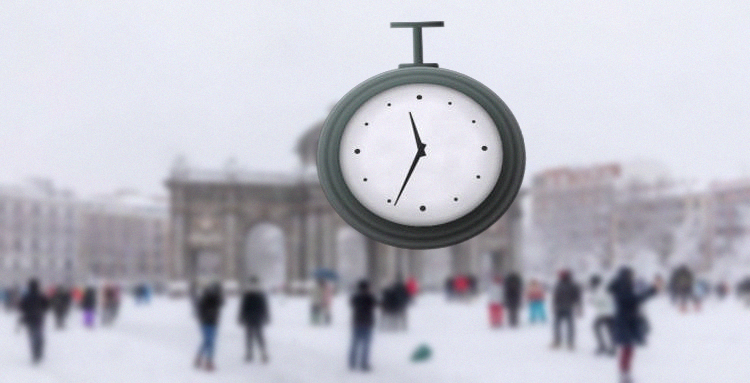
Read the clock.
11:34
